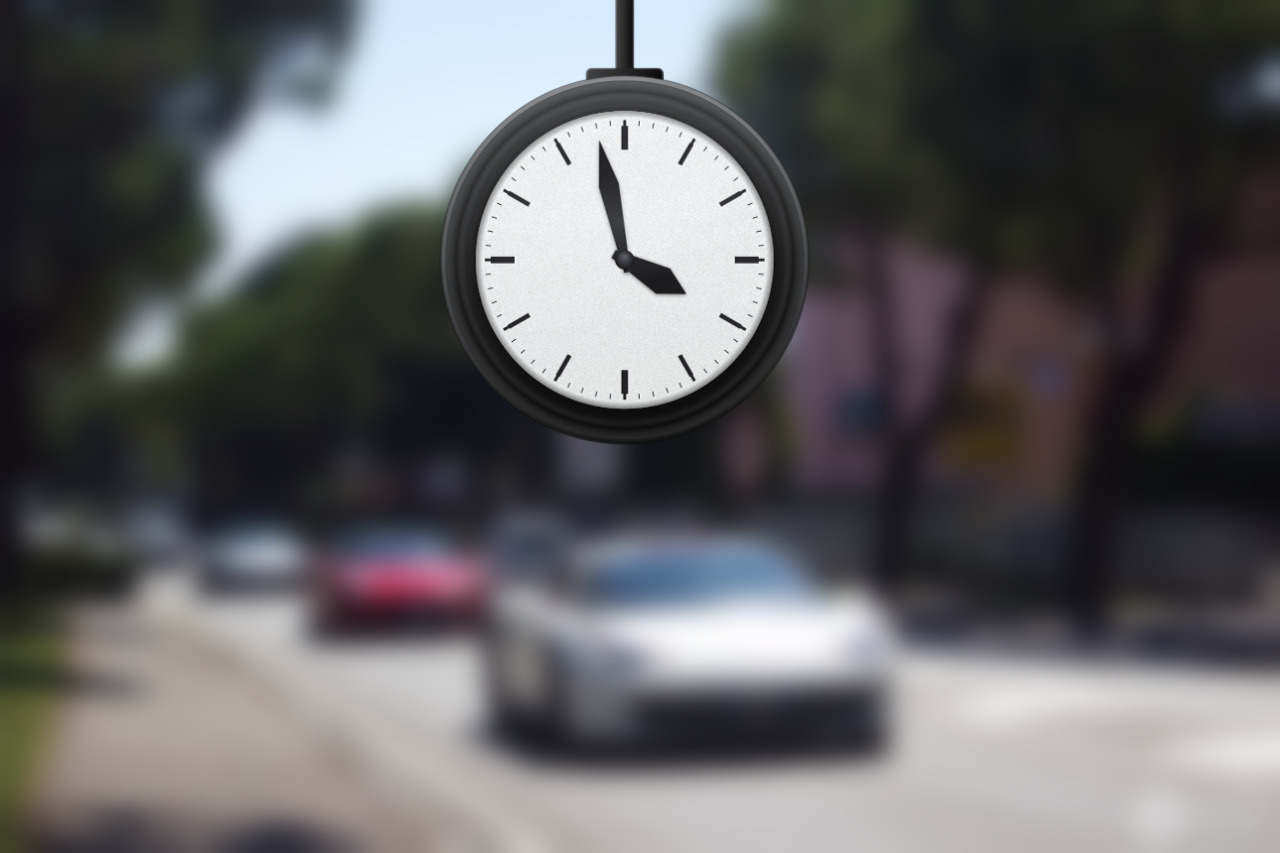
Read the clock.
3:58
